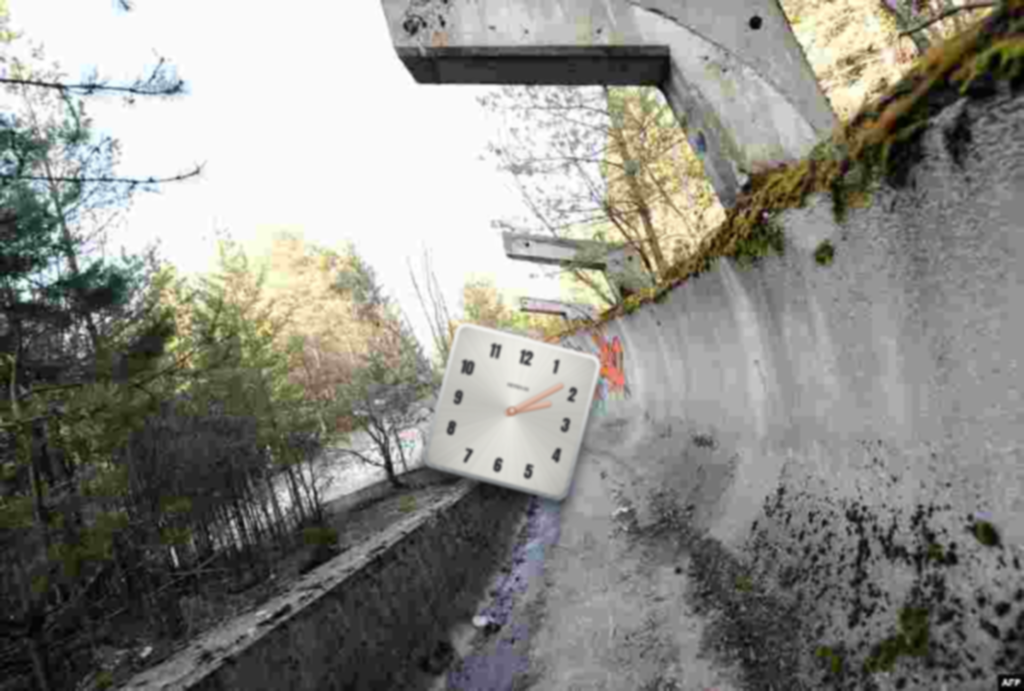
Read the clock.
2:08
